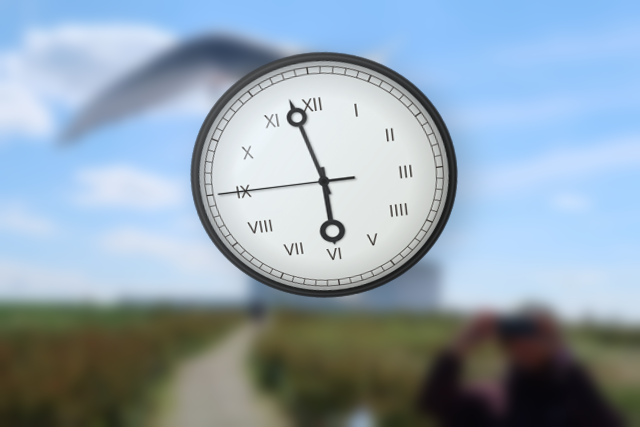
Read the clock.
5:57:45
